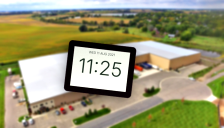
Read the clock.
11:25
